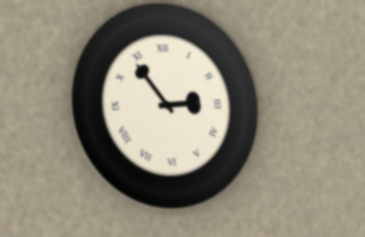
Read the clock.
2:54
